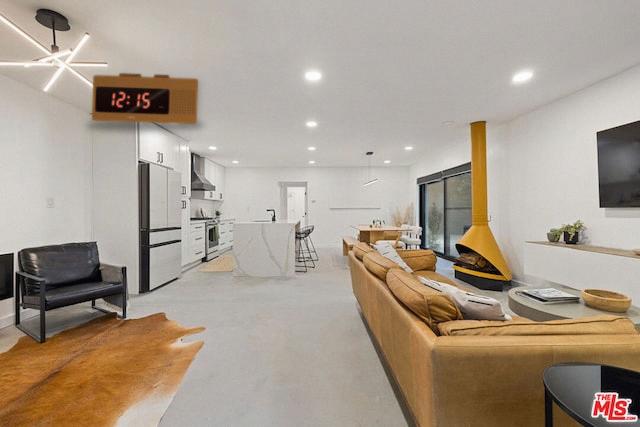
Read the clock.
12:15
